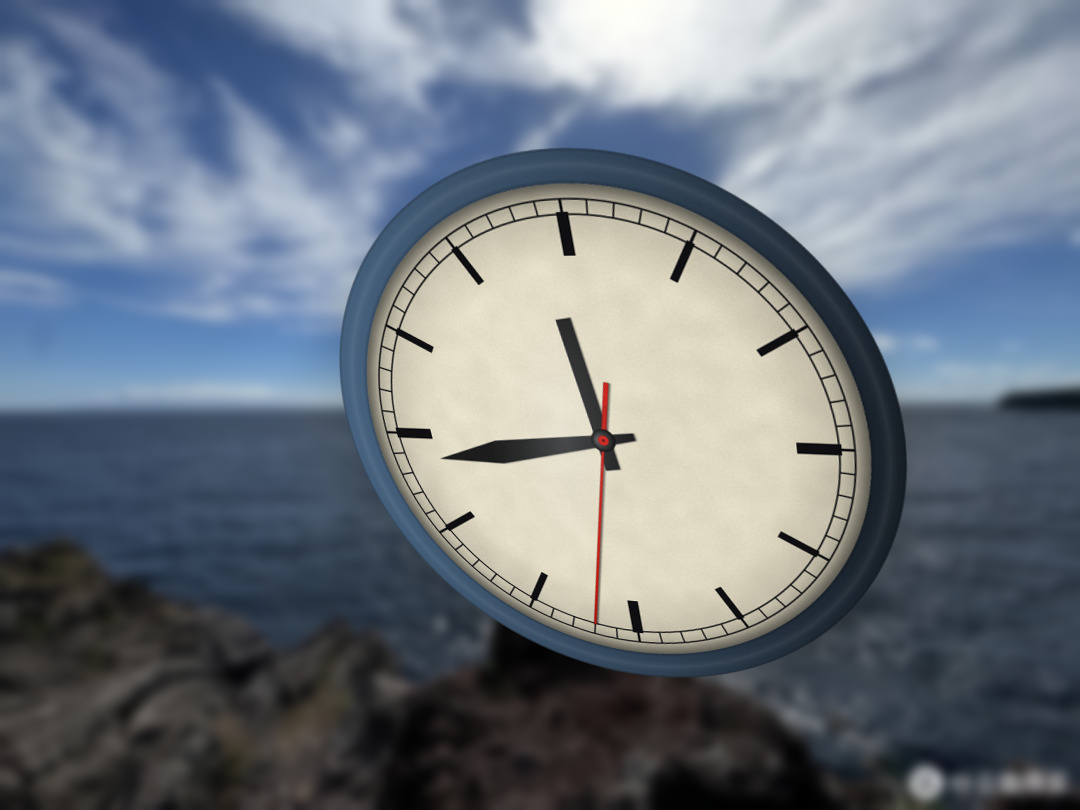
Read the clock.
11:43:32
